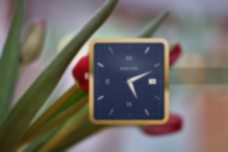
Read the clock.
5:11
